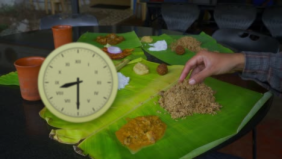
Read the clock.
8:30
